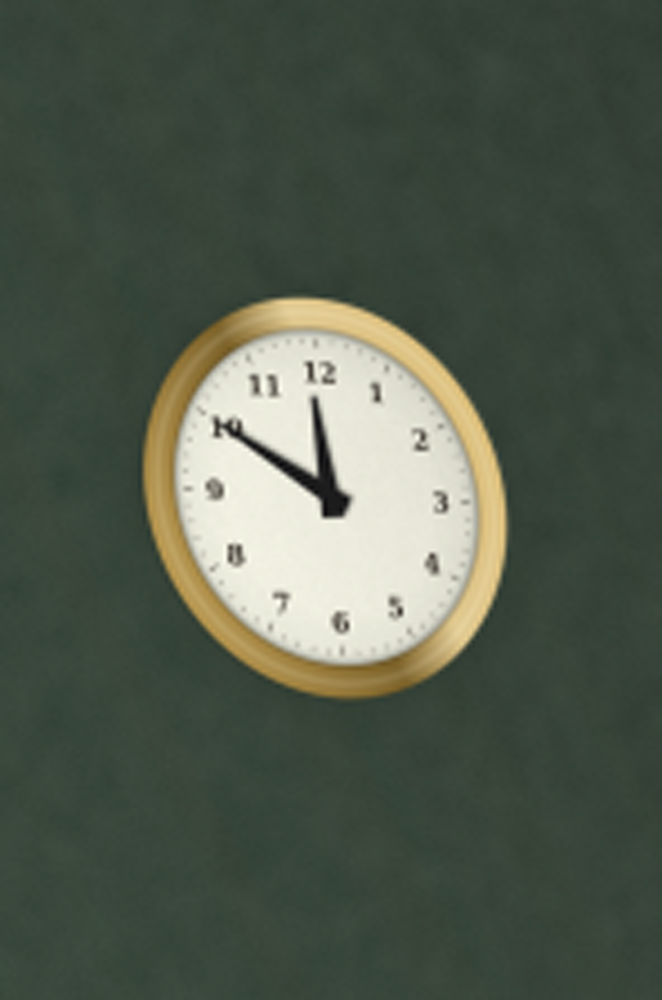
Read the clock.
11:50
